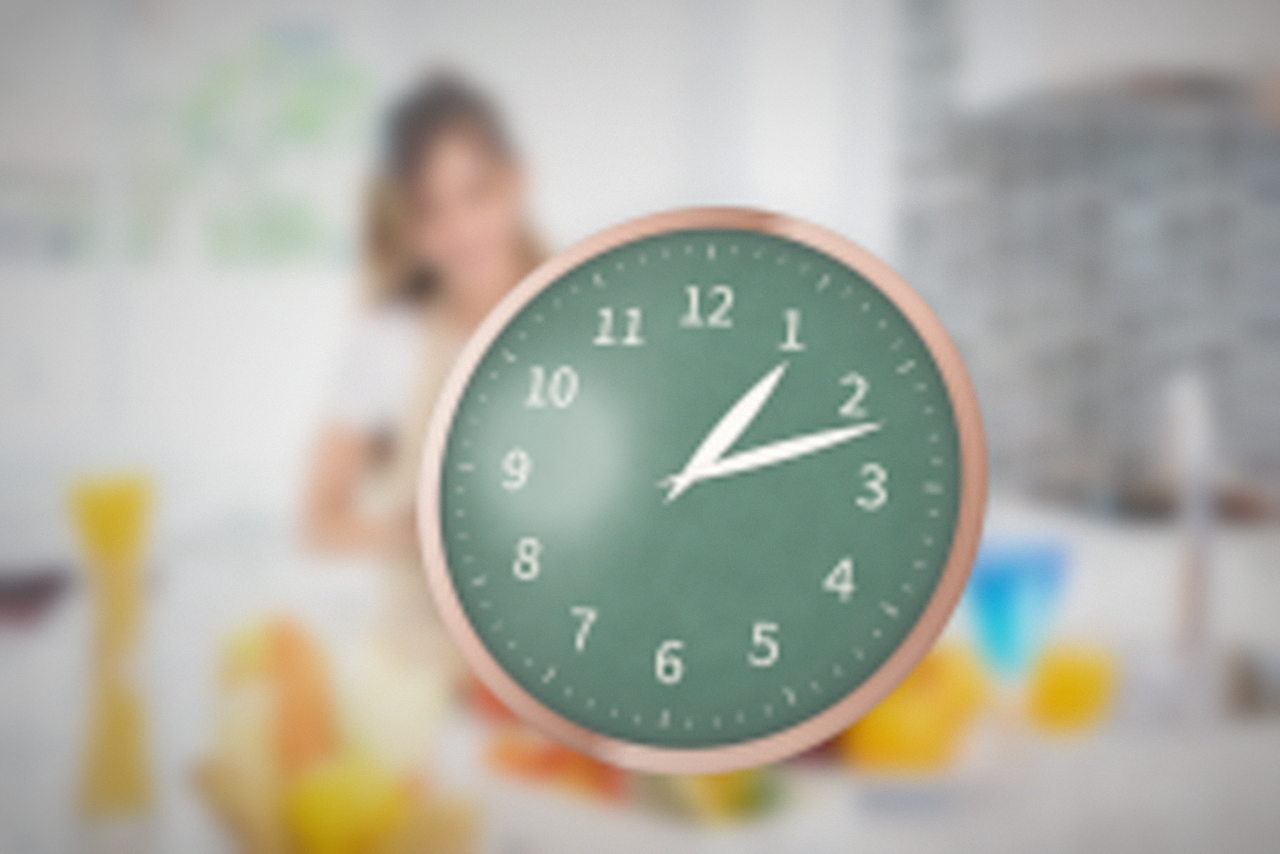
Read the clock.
1:12
